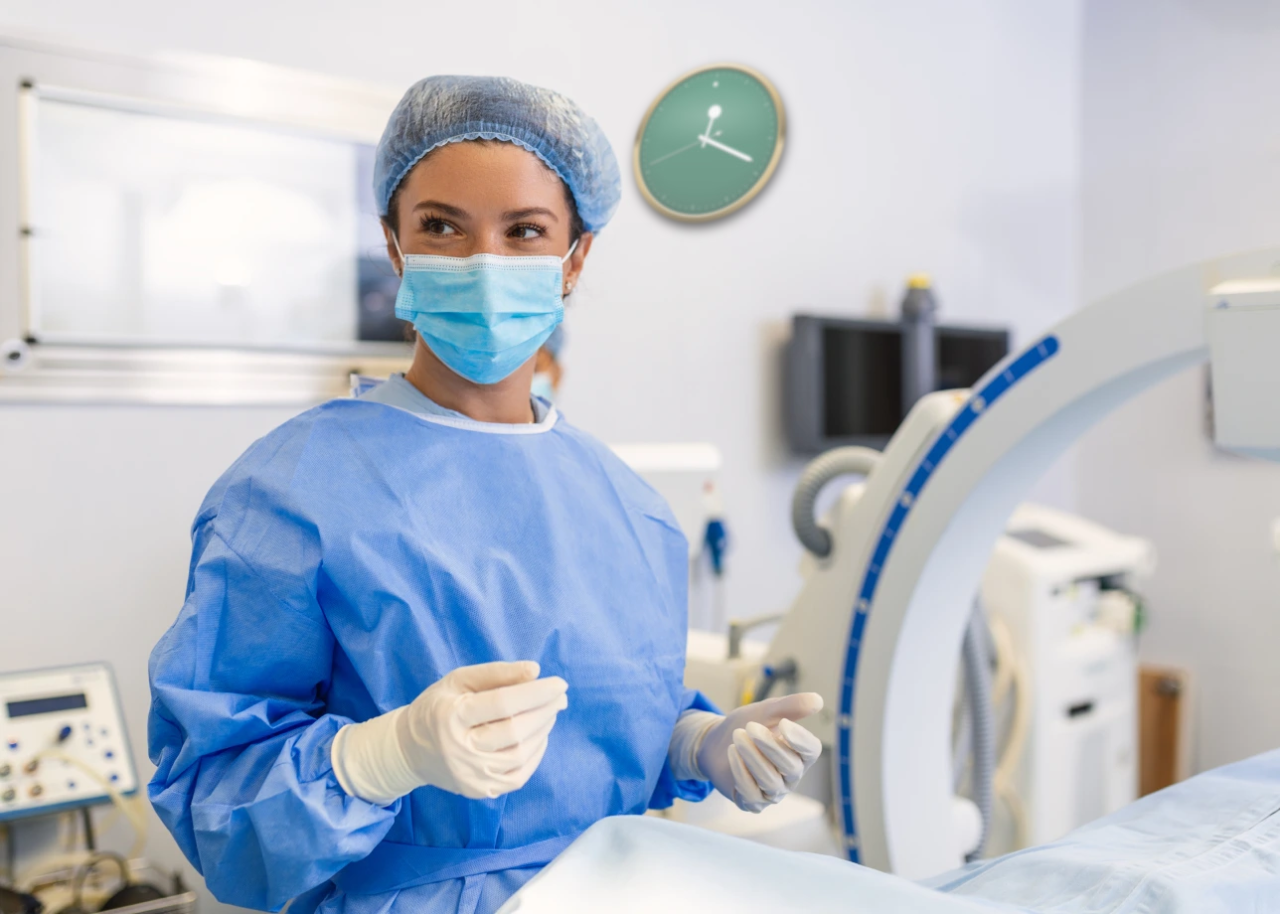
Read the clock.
12:18:41
